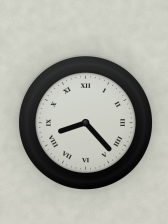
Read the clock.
8:23
